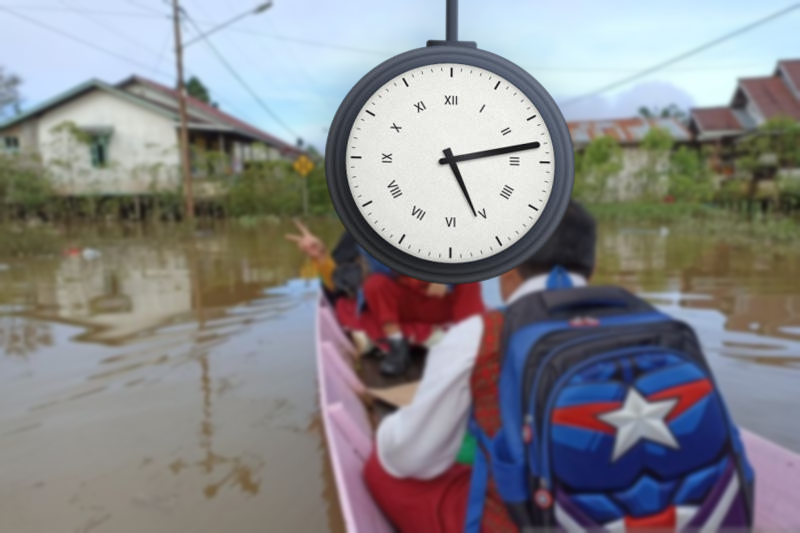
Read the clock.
5:13
